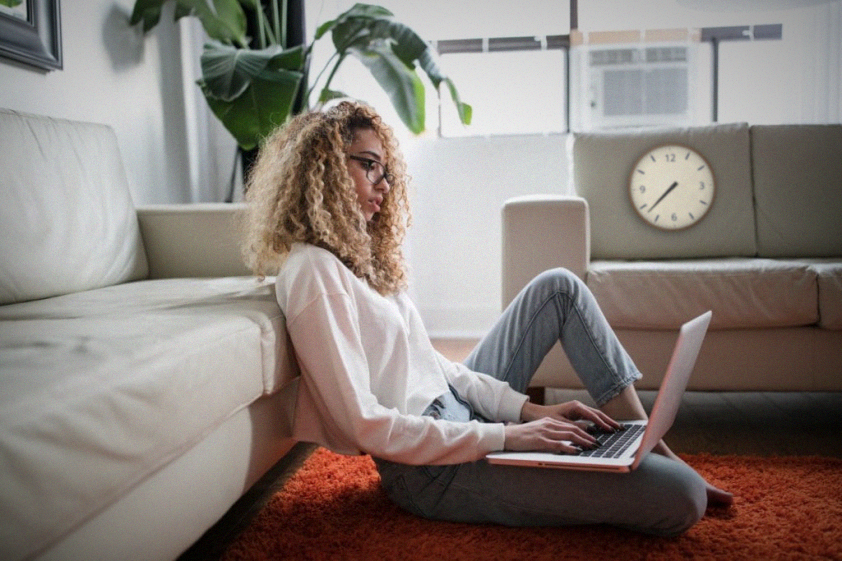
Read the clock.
7:38
